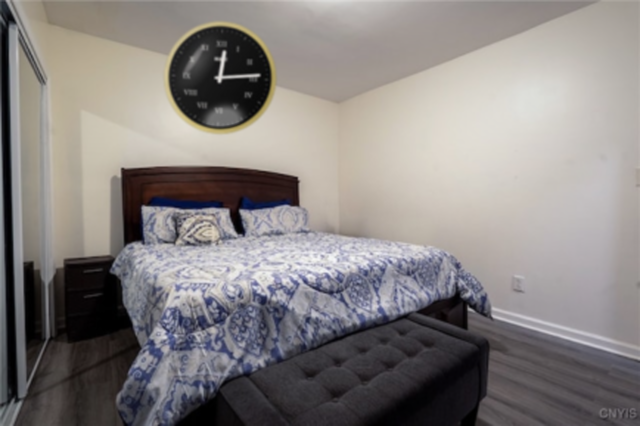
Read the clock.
12:14
